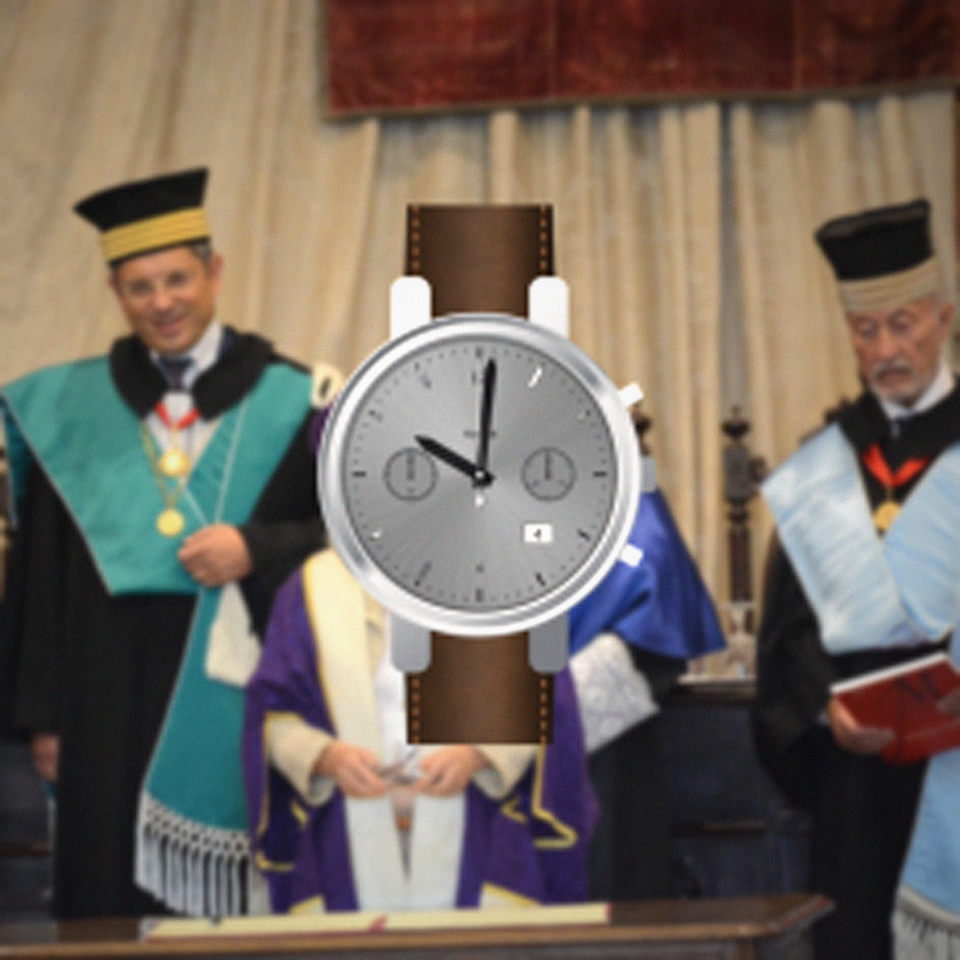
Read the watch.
10:01
